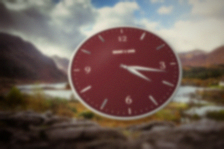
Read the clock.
4:17
